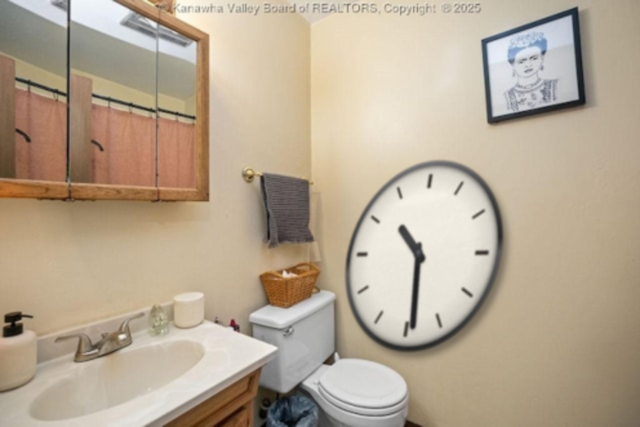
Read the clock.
10:29
